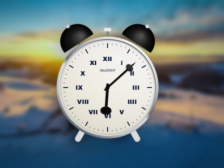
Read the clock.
6:08
